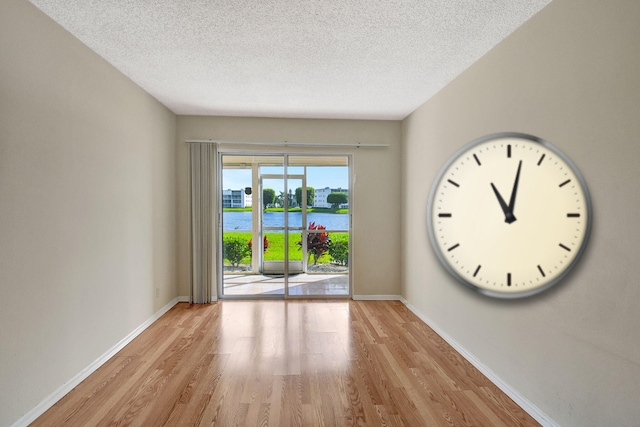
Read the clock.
11:02
